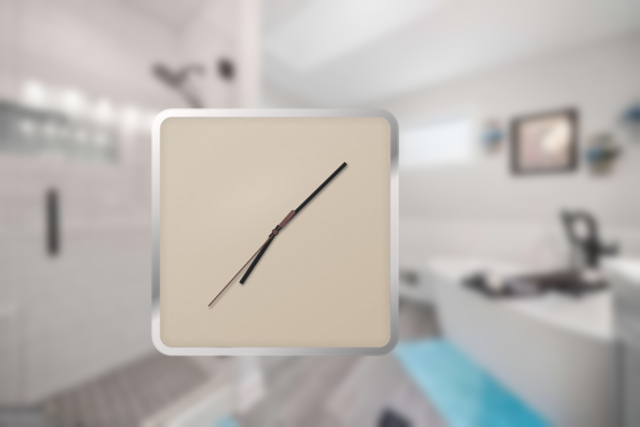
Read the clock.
7:07:37
